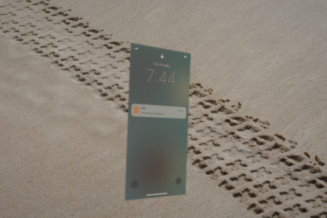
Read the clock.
7:44
